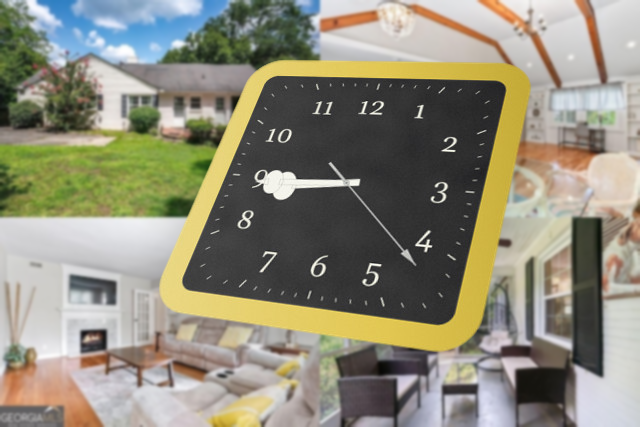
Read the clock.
8:44:22
